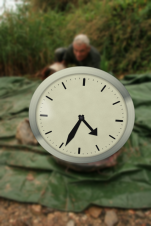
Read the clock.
4:34
